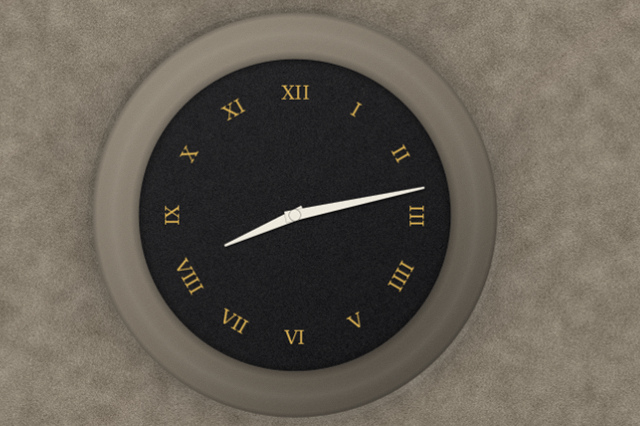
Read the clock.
8:13
